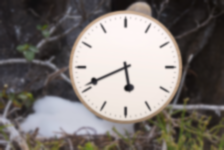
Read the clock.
5:41
